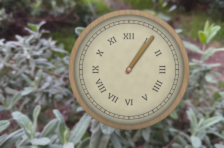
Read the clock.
1:06
